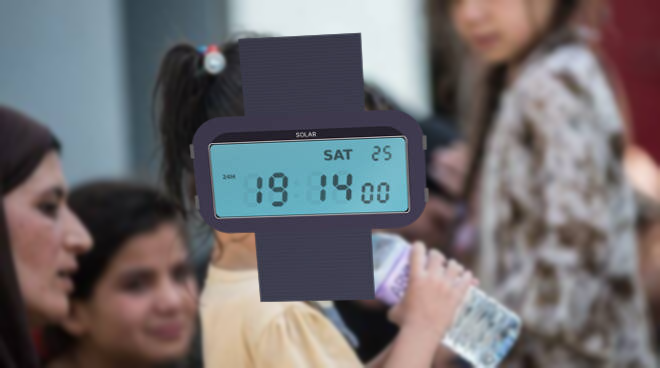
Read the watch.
19:14:00
